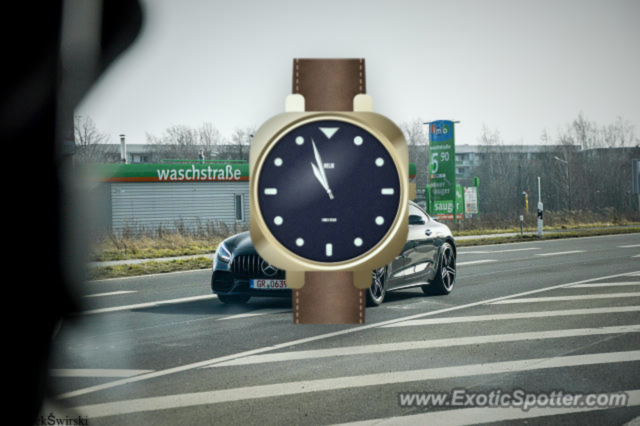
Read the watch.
10:57
